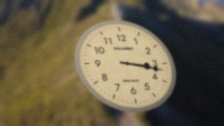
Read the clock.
3:17
